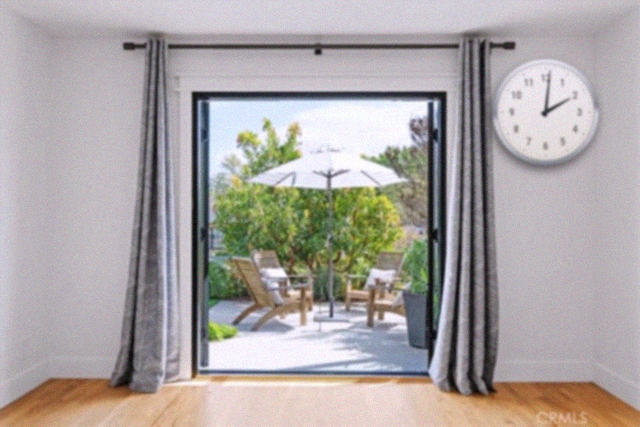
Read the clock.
2:01
